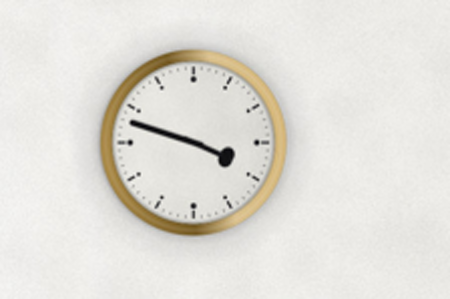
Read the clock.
3:48
